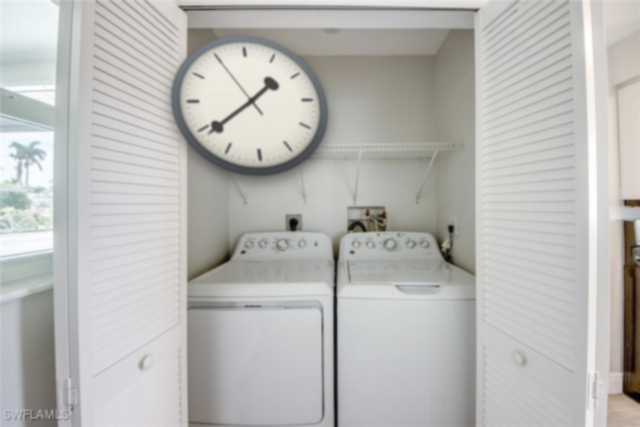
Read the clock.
1:38:55
